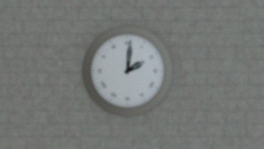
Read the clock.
2:01
